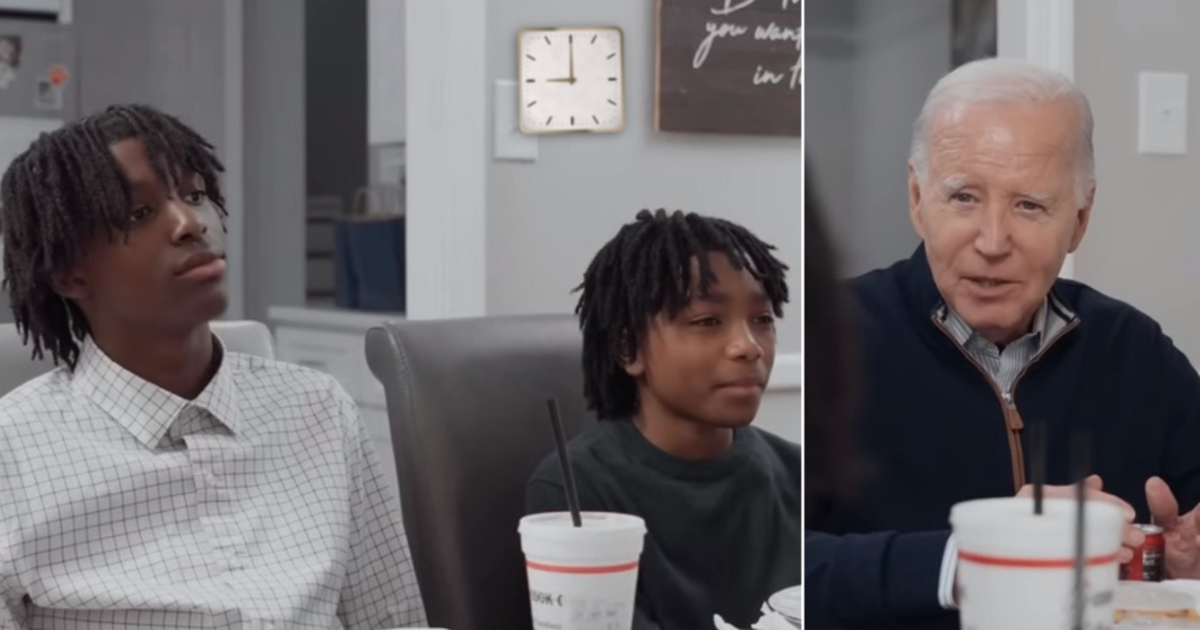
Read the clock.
9:00
